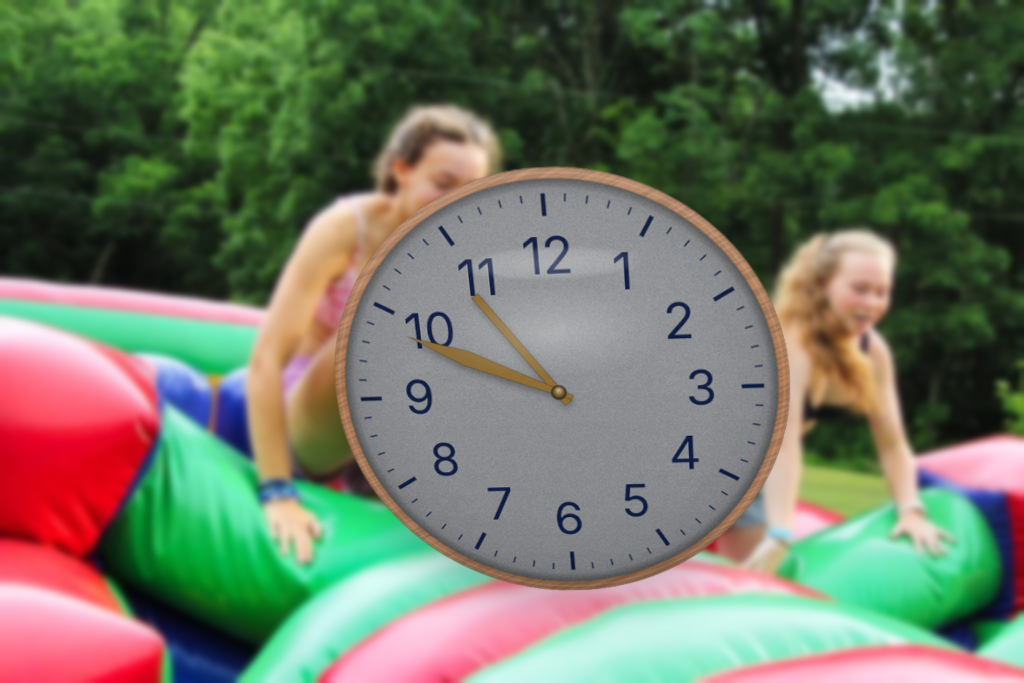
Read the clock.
10:49
